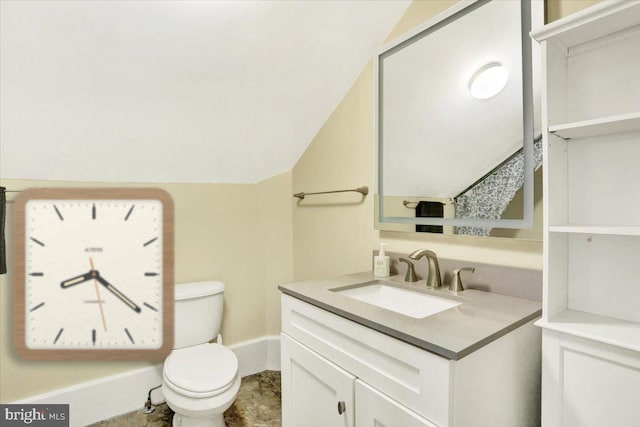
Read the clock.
8:21:28
